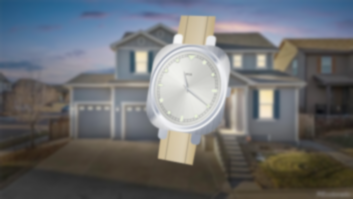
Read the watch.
11:20
